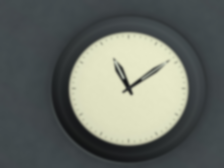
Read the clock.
11:09
